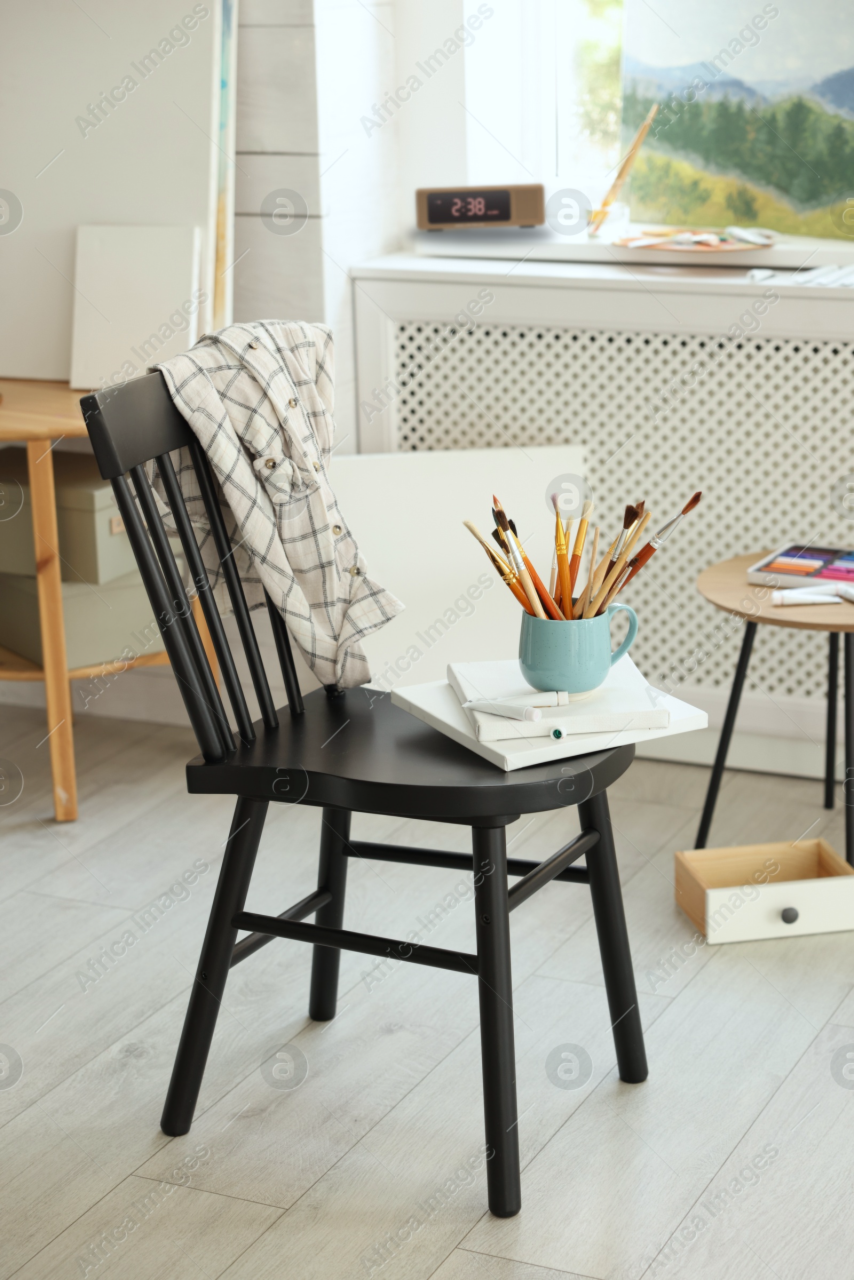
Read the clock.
2:38
